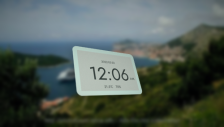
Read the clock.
12:06
